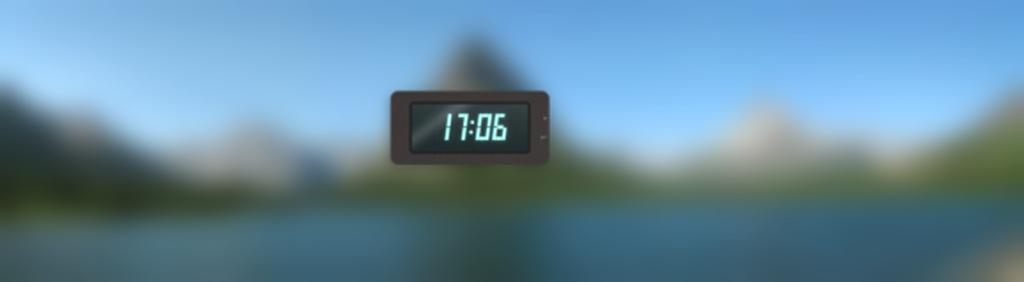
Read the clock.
17:06
